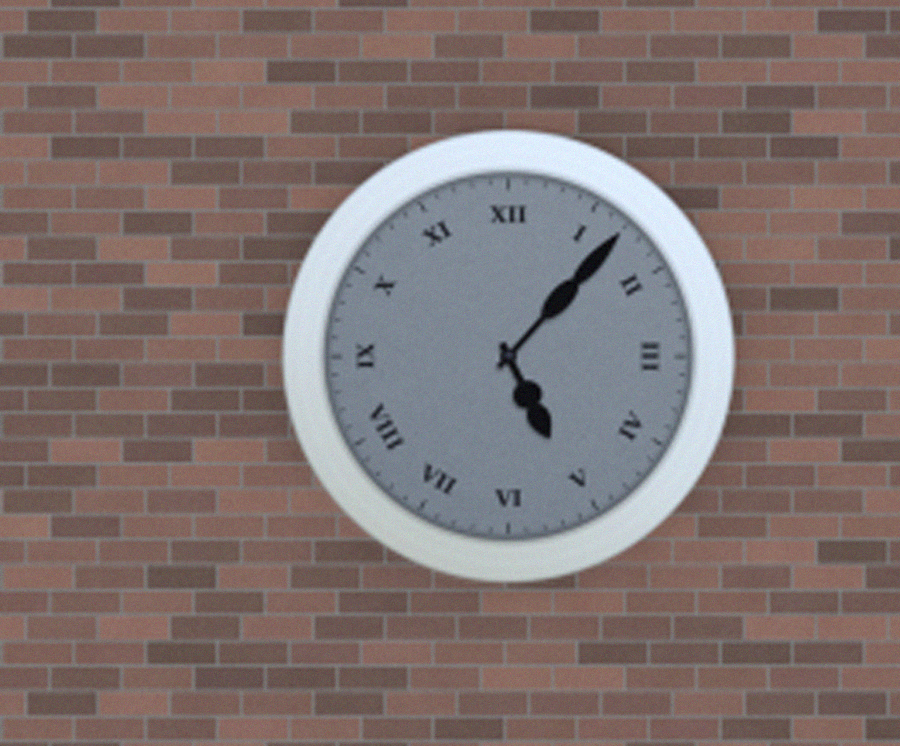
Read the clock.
5:07
